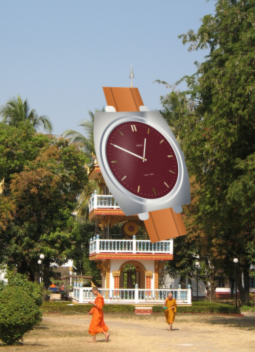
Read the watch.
12:50
